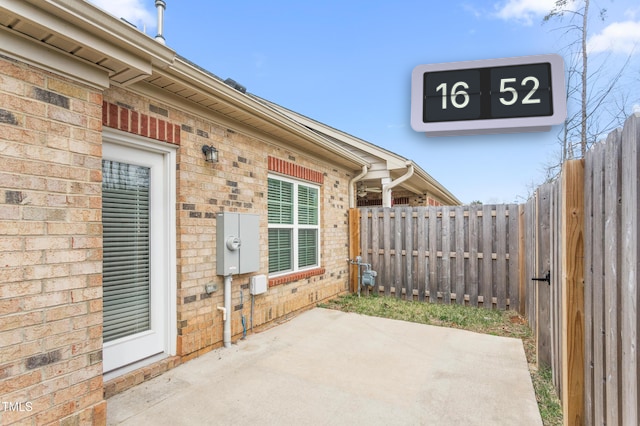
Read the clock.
16:52
